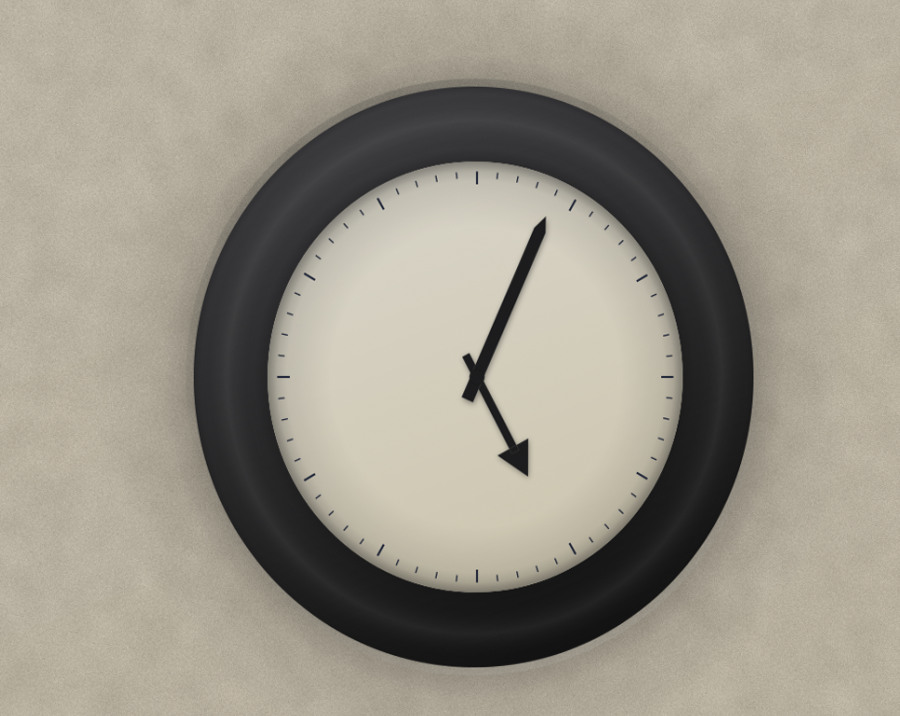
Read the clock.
5:04
